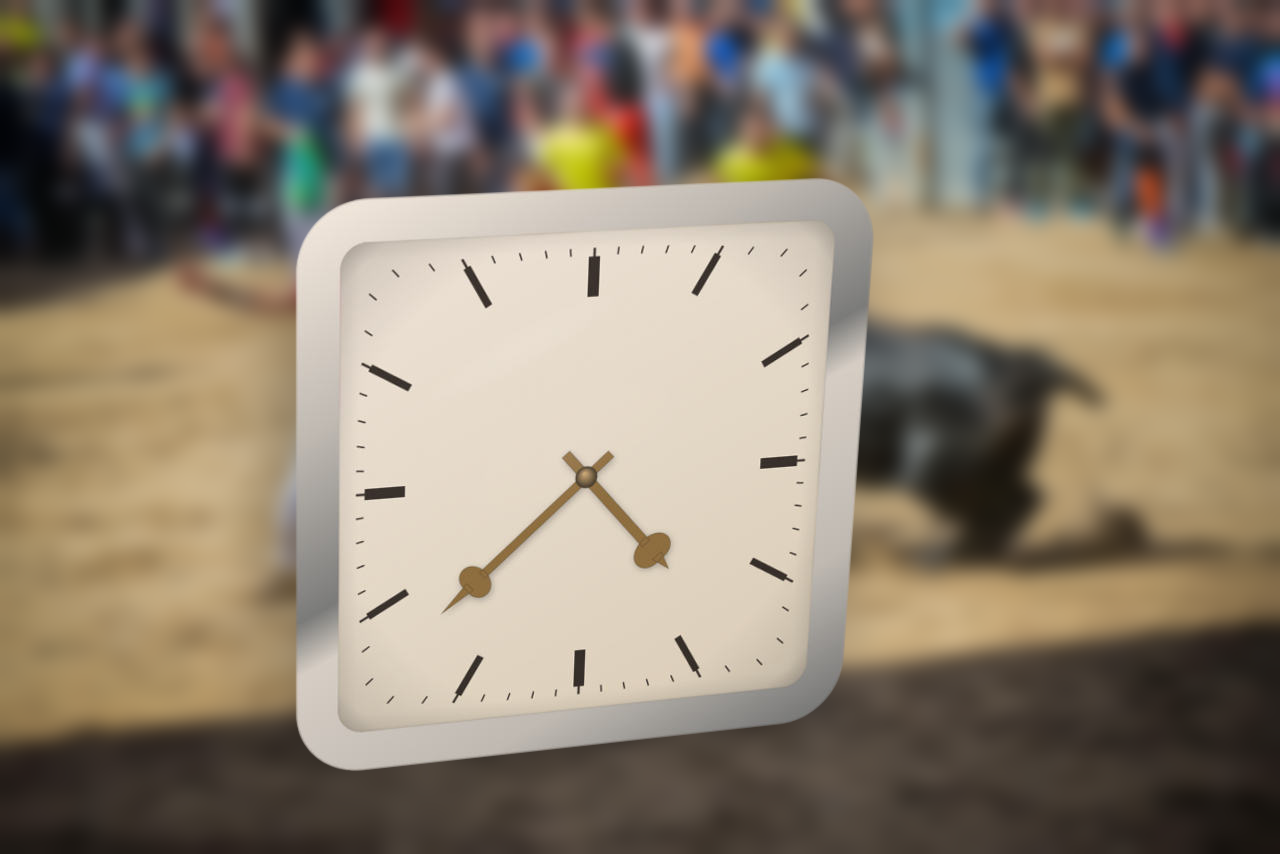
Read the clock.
4:38
